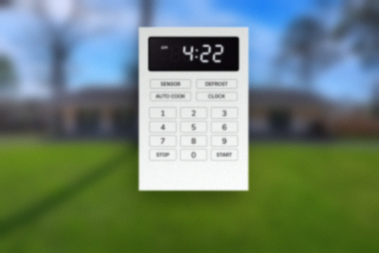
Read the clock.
4:22
